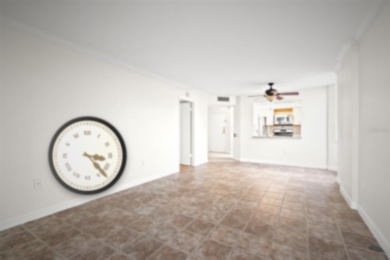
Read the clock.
3:23
